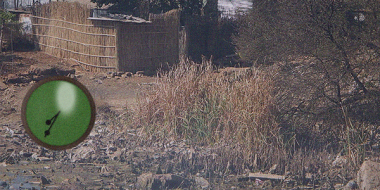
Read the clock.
7:35
